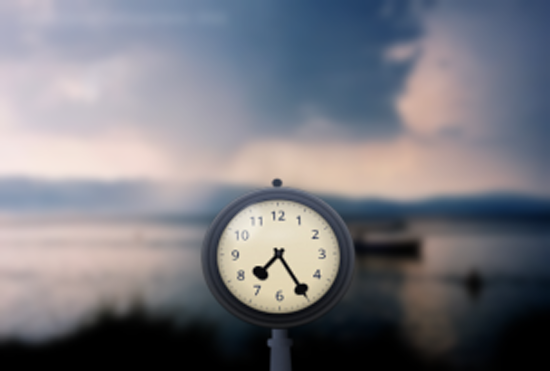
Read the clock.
7:25
